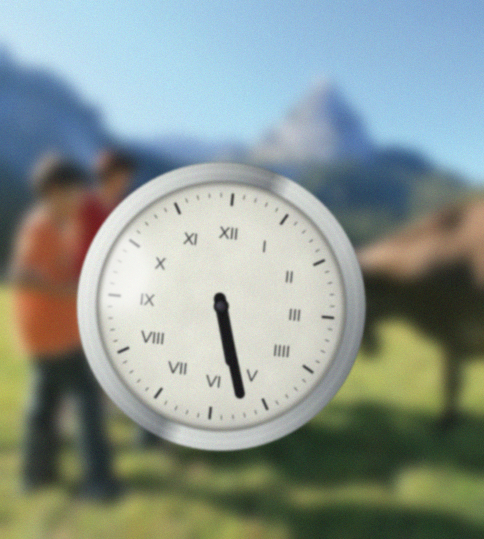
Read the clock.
5:27
